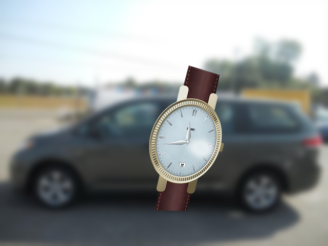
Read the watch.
11:43
